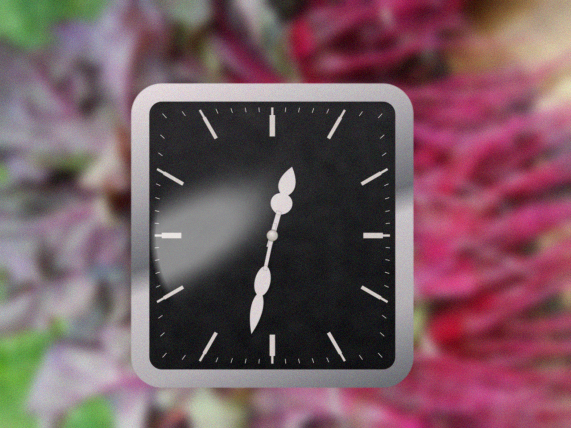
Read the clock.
12:32
